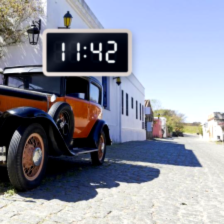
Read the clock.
11:42
